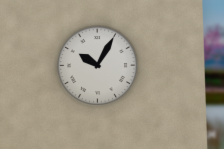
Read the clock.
10:05
